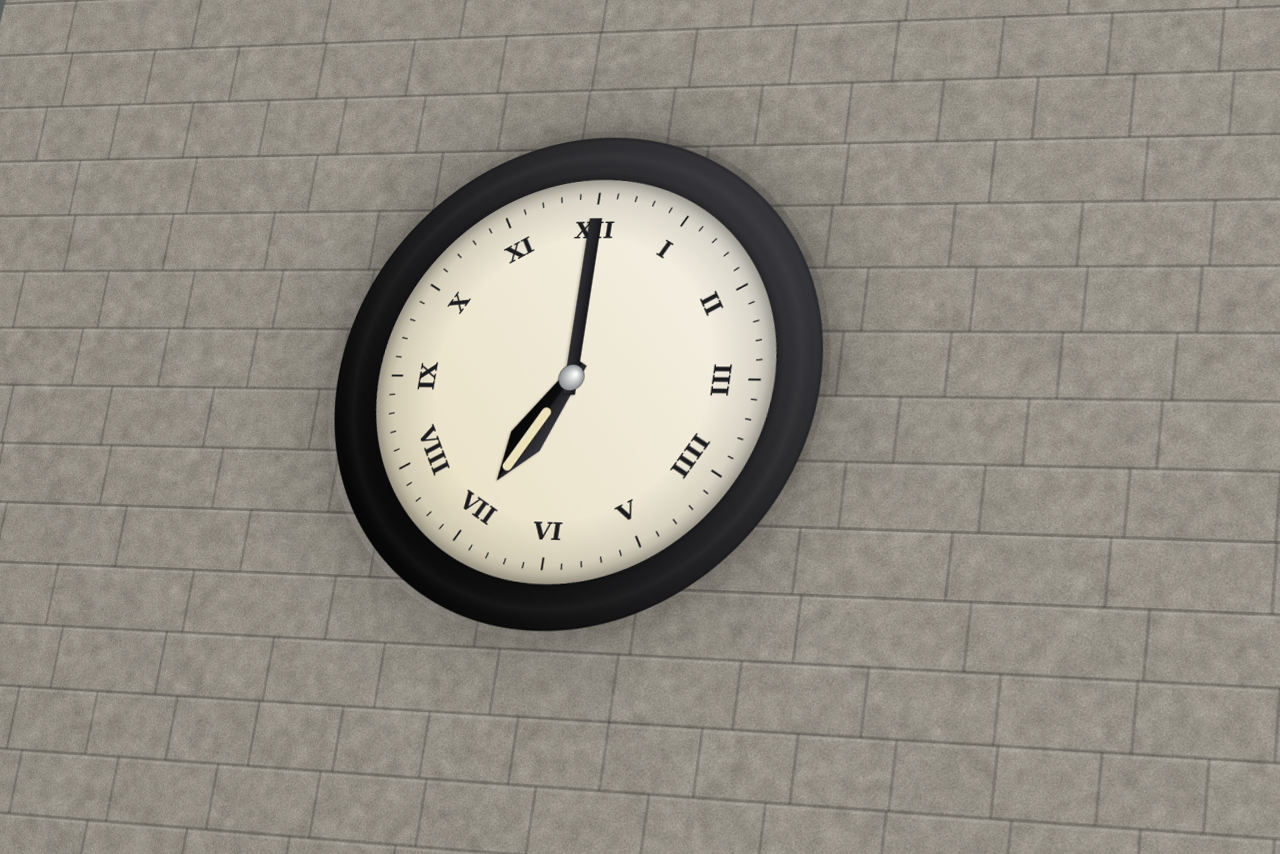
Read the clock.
7:00
